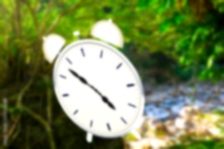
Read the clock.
4:53
